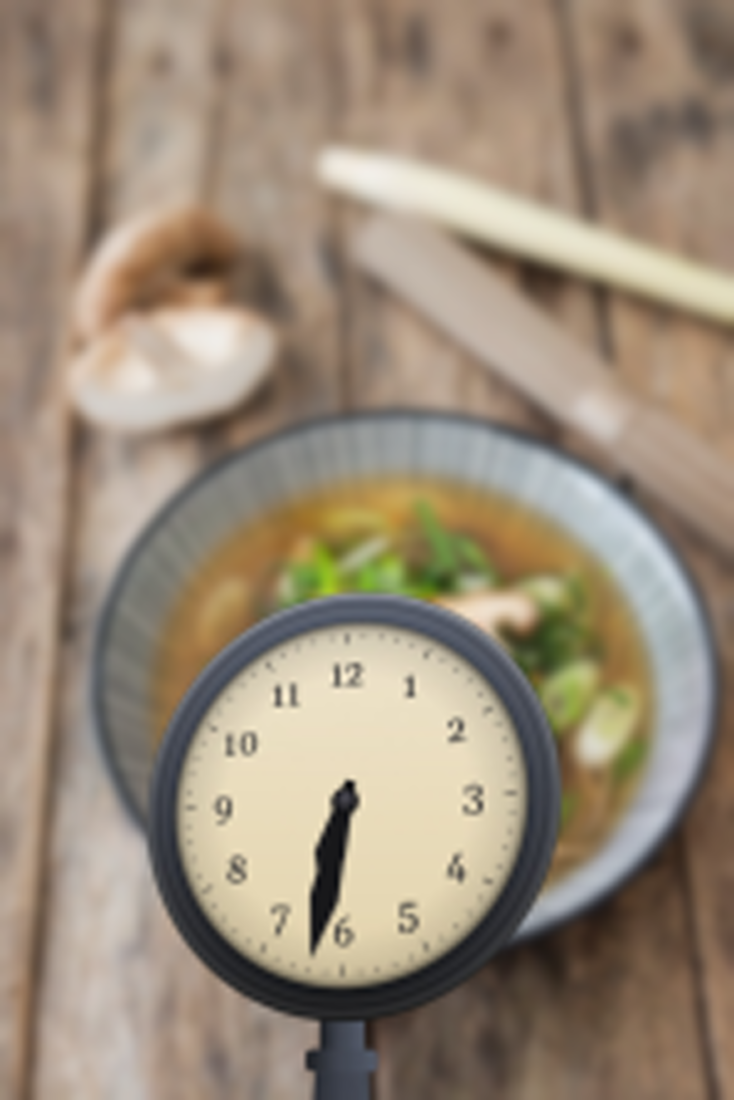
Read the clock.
6:32
